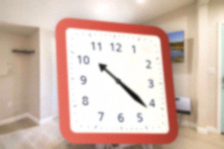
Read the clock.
10:22
